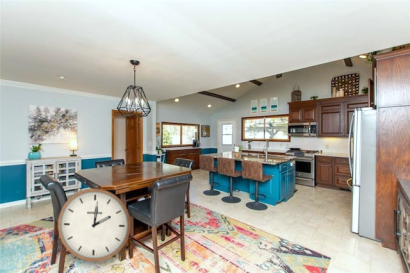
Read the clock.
2:01
